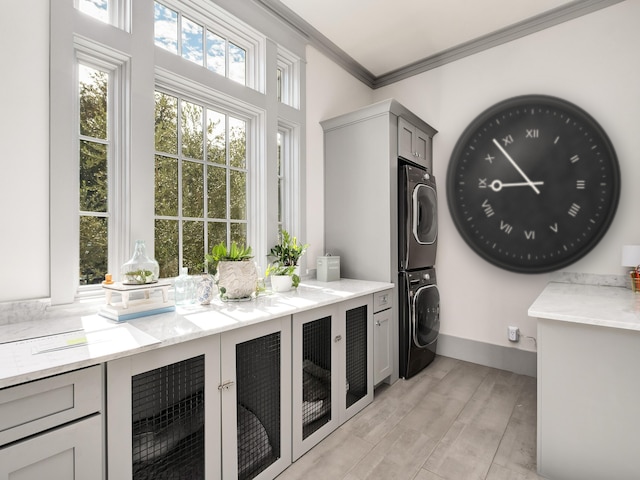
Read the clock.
8:53
